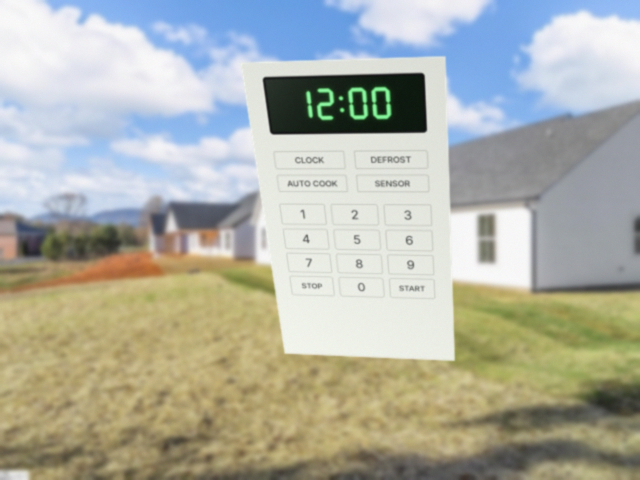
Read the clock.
12:00
